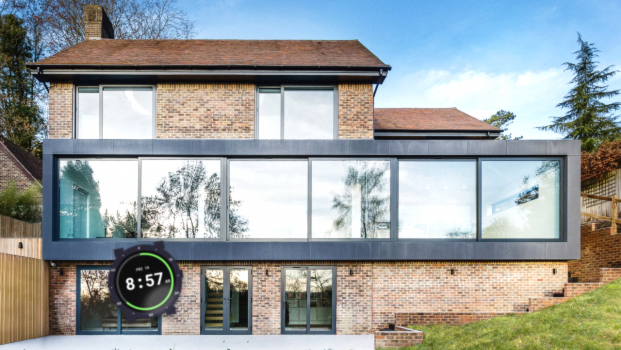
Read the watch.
8:57
